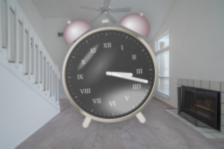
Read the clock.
3:18
